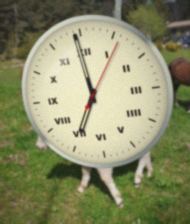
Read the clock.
6:59:06
